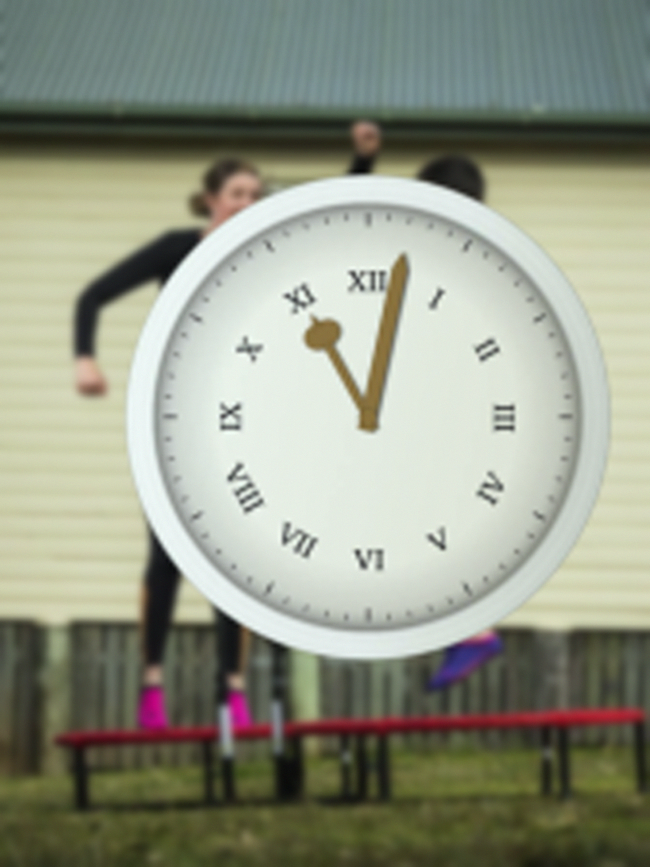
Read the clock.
11:02
